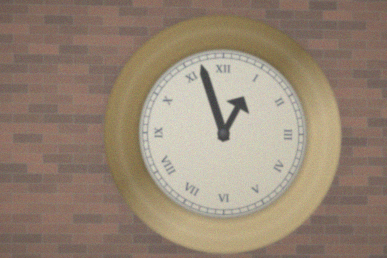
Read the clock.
12:57
